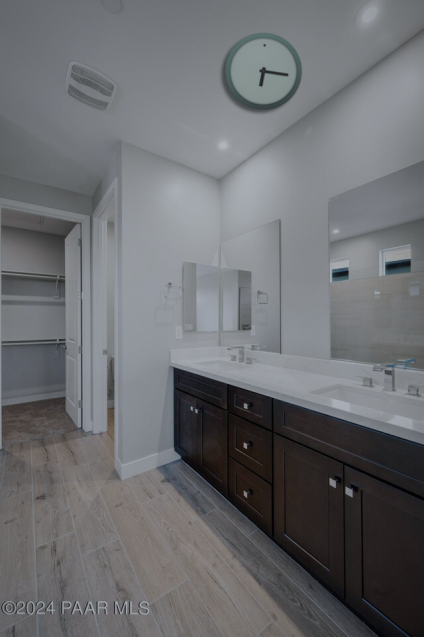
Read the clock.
6:16
